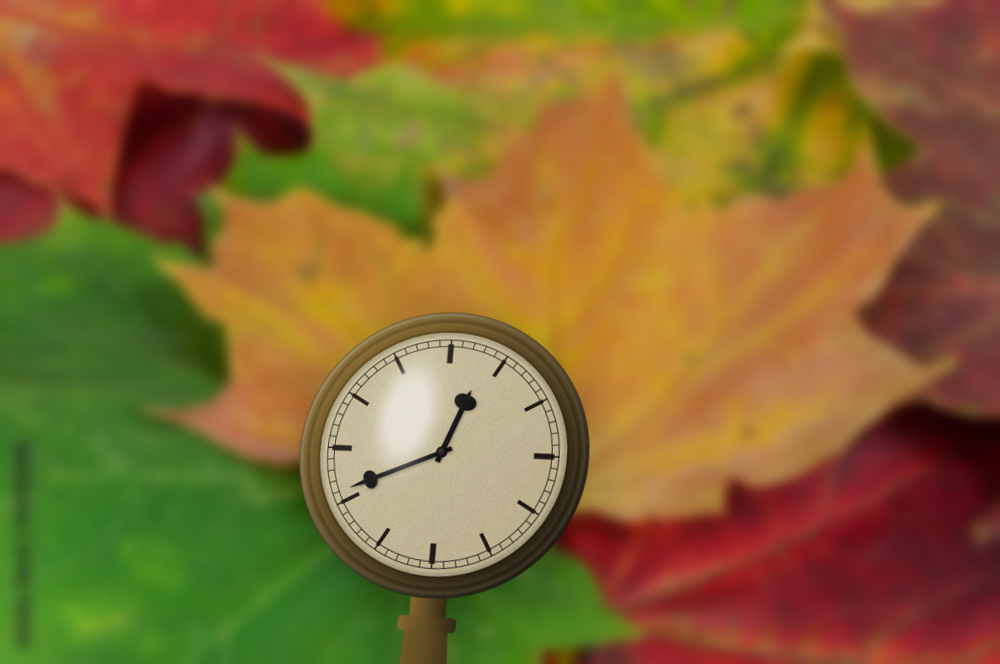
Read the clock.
12:41
